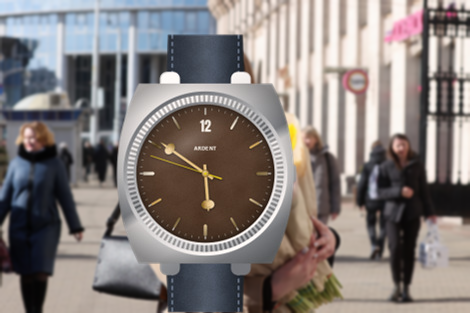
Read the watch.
5:50:48
